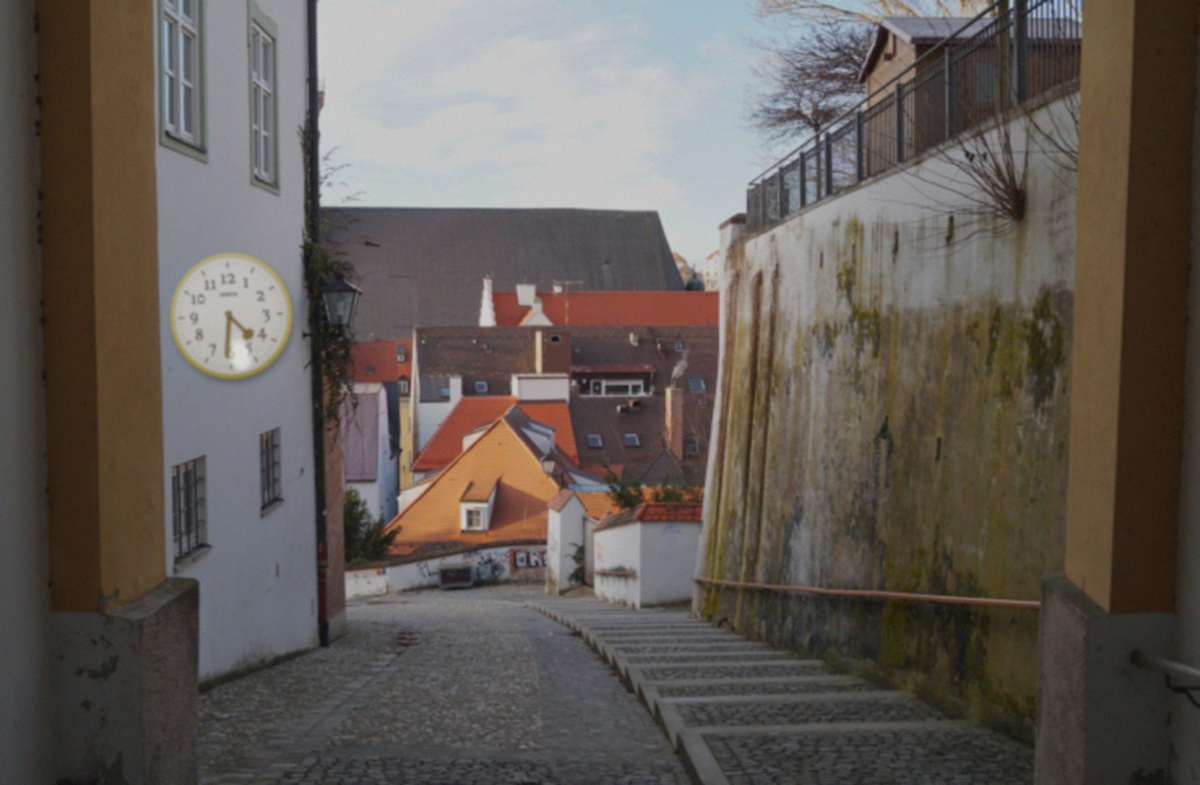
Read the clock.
4:31
